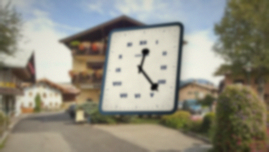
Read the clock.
12:23
